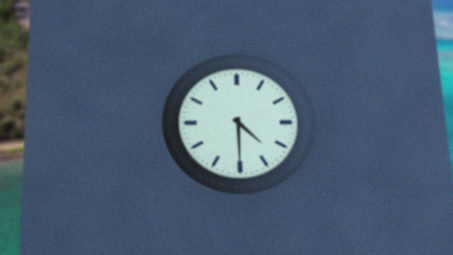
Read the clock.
4:30
